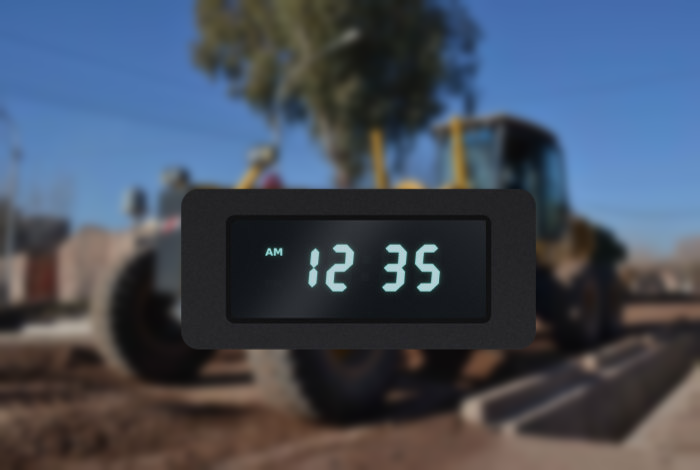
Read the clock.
12:35
